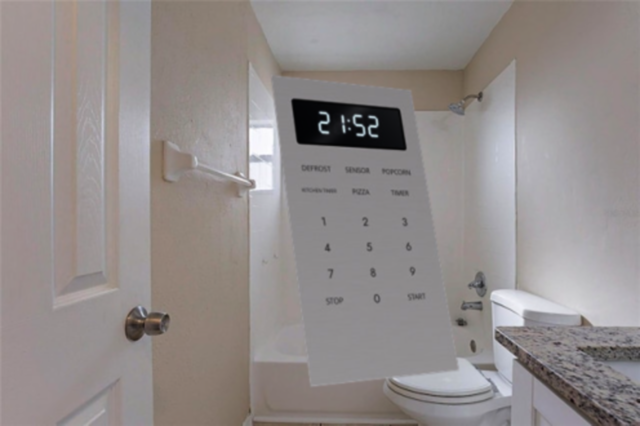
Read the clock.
21:52
